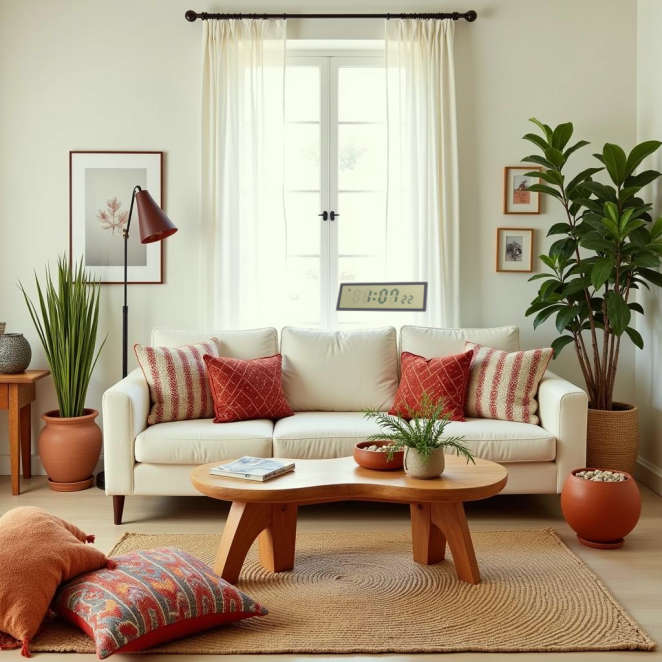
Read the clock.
1:07:22
